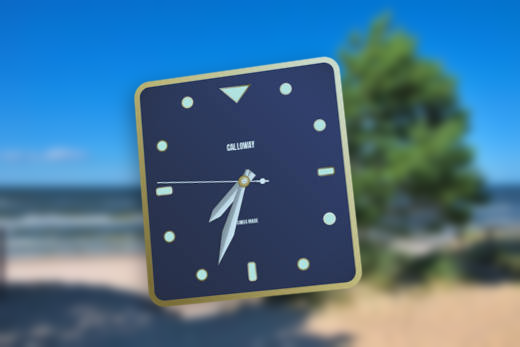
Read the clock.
7:33:46
